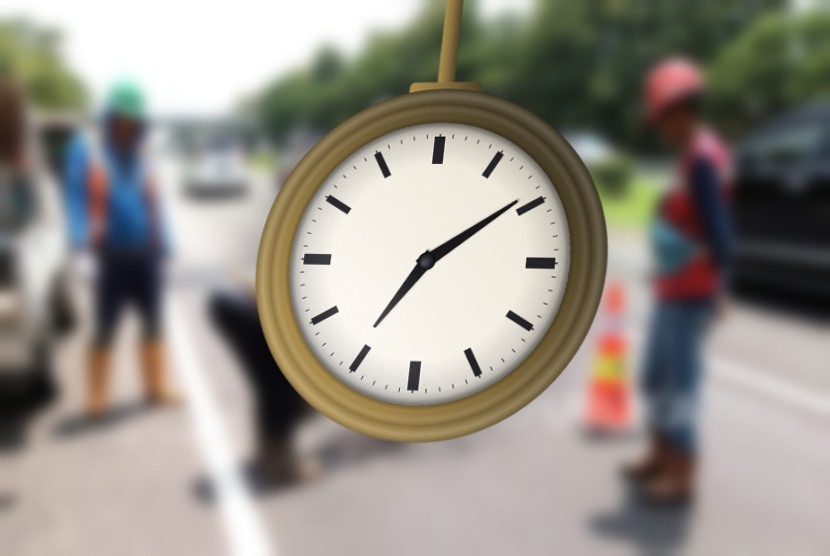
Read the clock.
7:09
